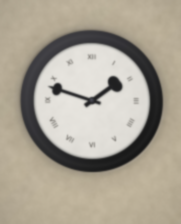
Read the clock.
1:48
